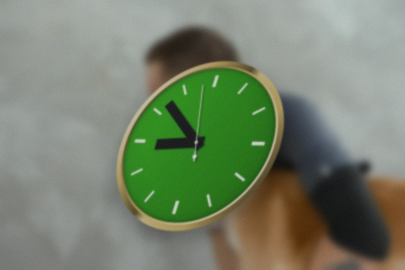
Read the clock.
8:51:58
